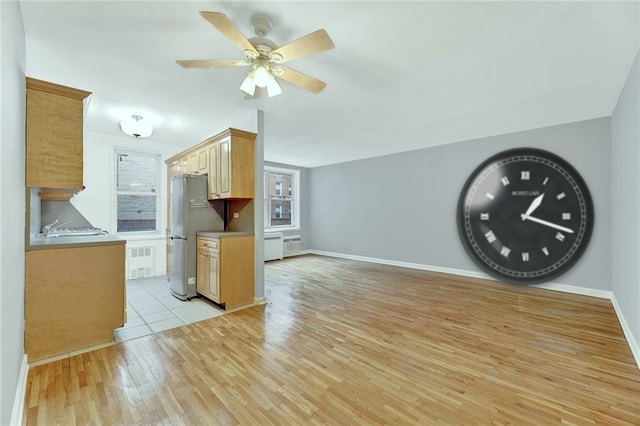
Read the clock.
1:18
